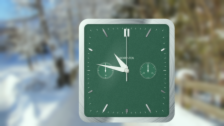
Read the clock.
10:47
